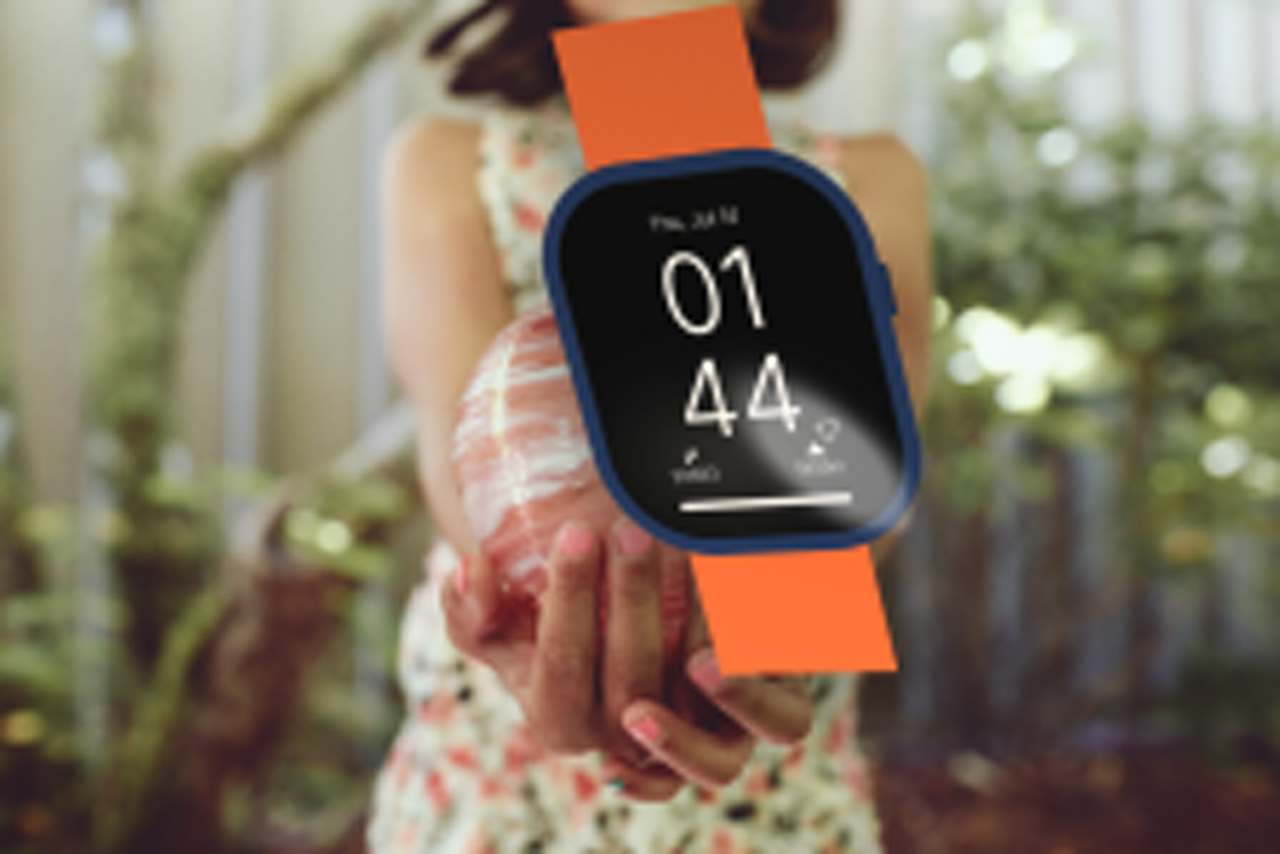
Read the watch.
1:44
